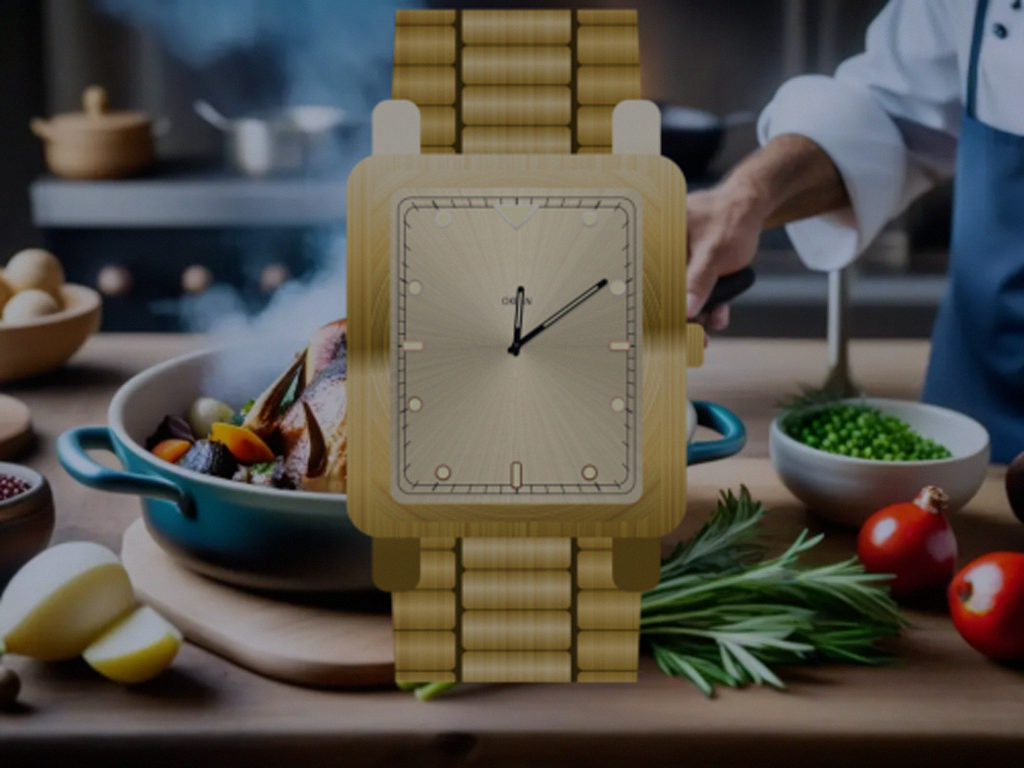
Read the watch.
12:09
